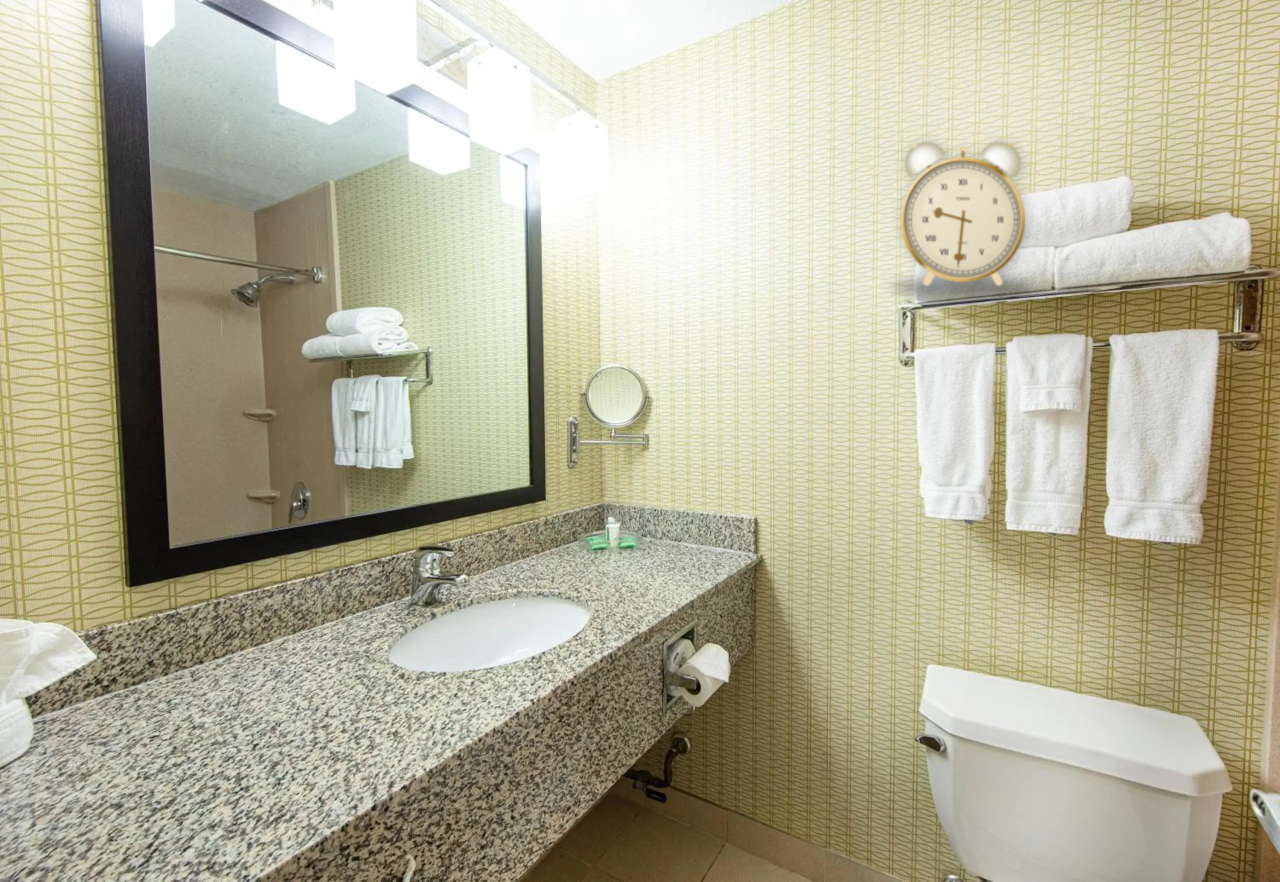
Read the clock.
9:31
